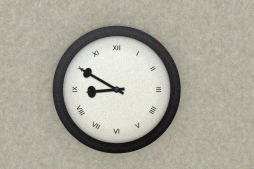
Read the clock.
8:50
